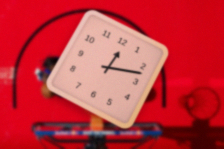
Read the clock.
12:12
